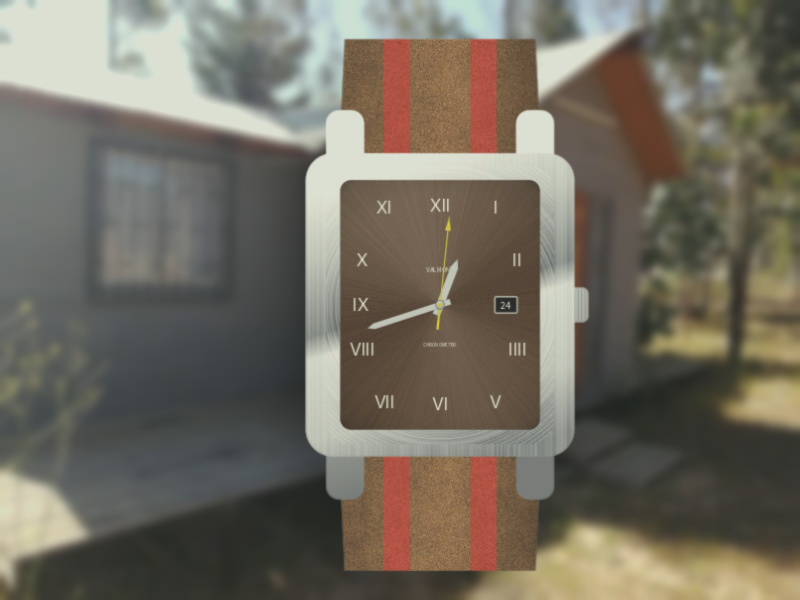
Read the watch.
12:42:01
